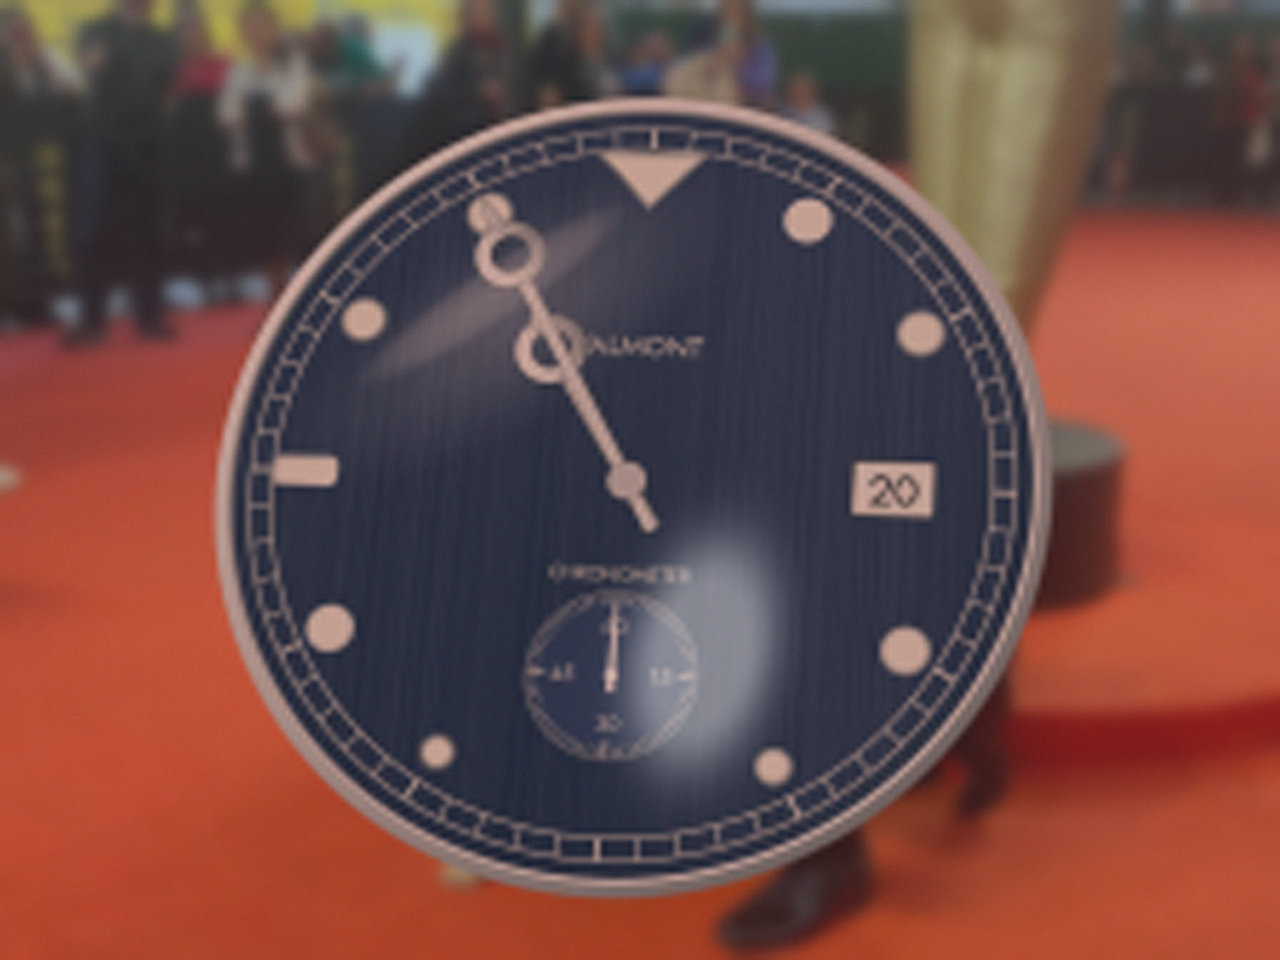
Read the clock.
10:55
